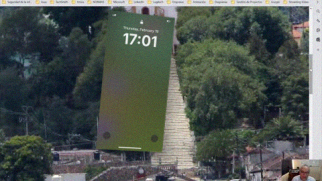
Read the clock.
17:01
